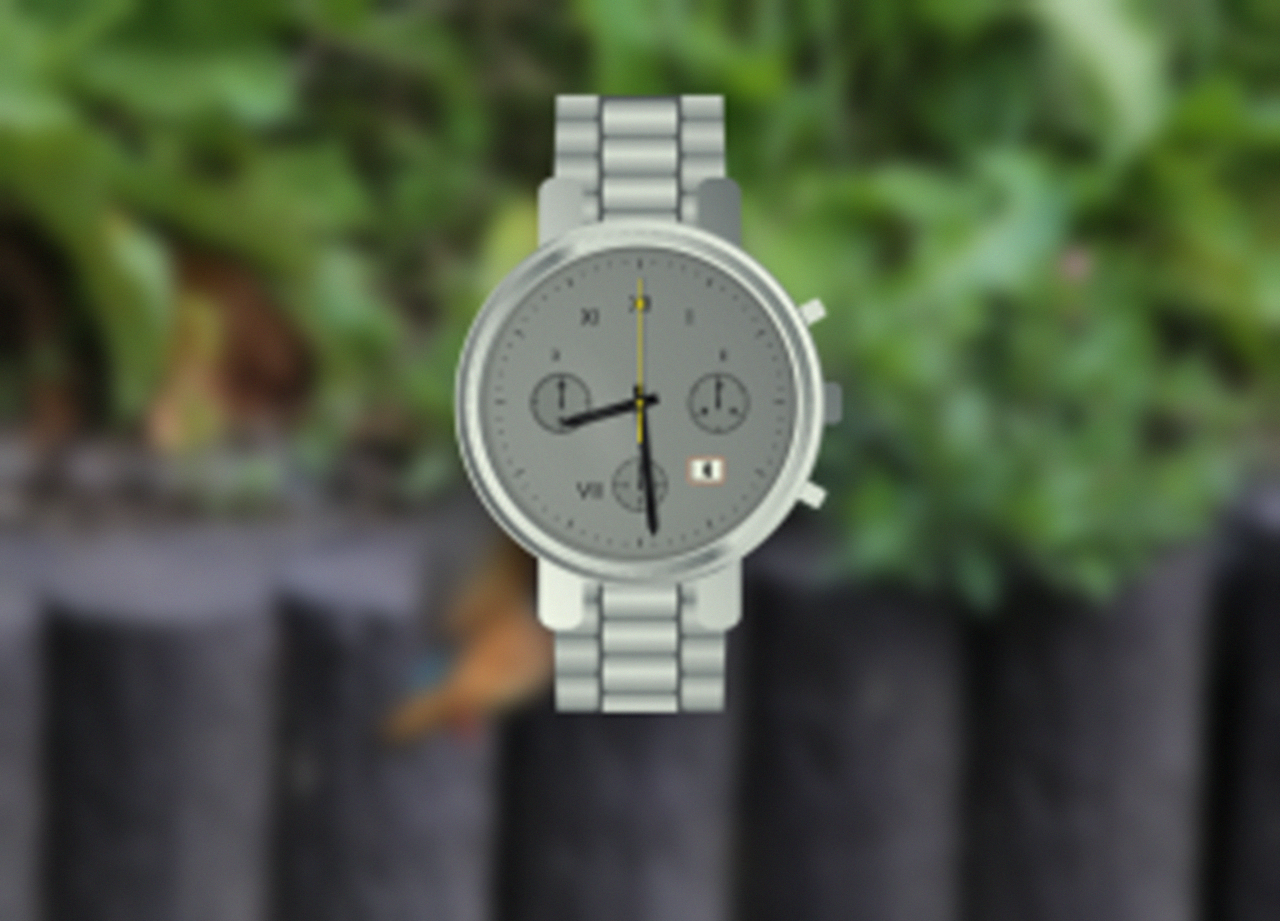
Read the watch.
8:29
